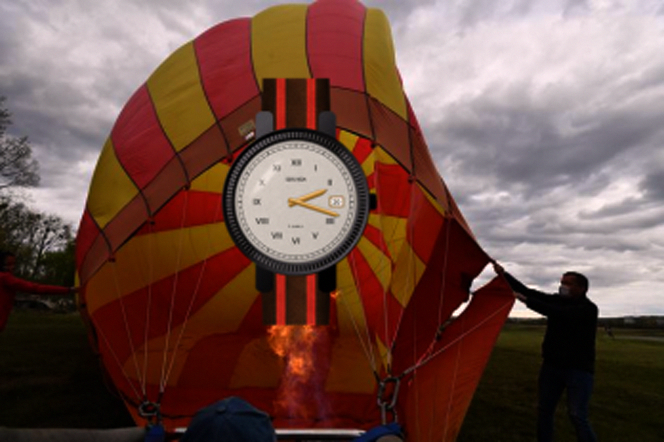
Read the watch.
2:18
